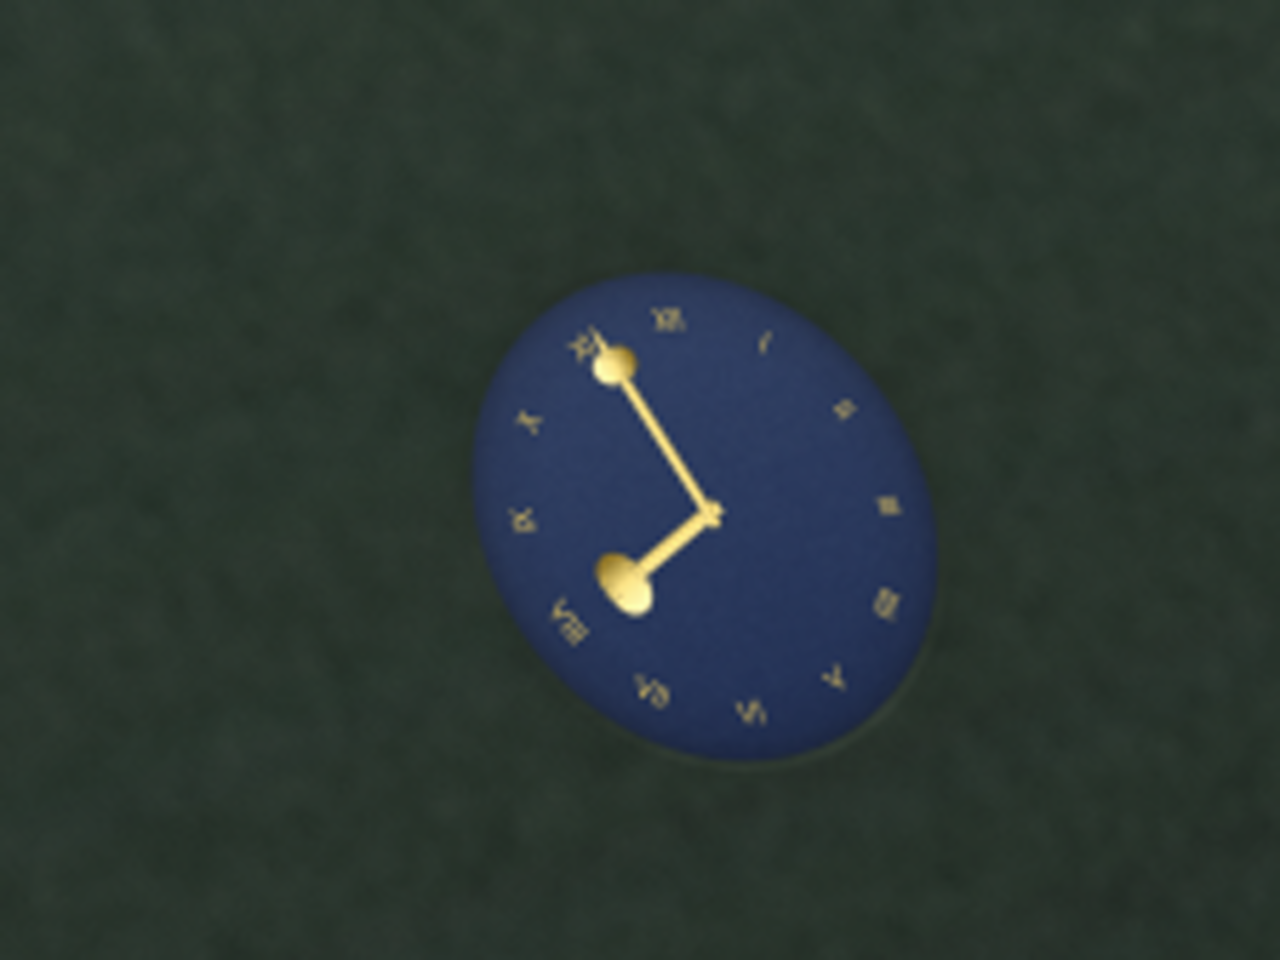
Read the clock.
7:56
